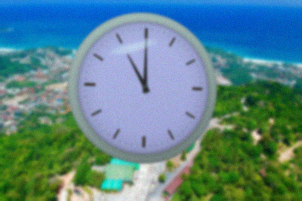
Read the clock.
11:00
